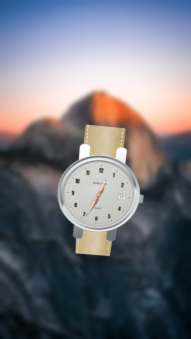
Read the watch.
12:34
